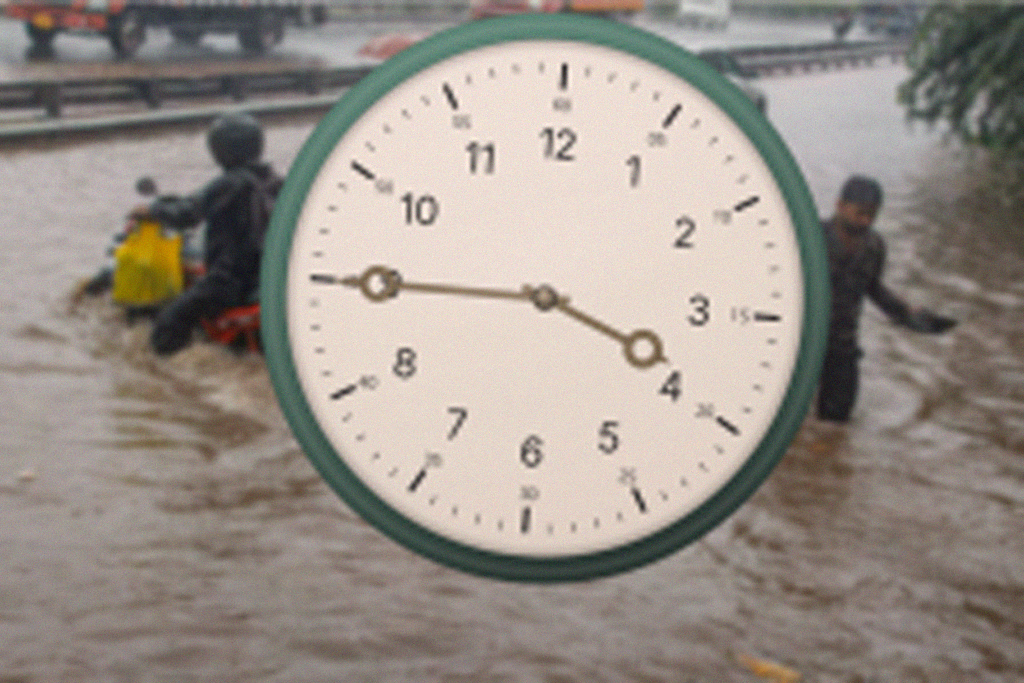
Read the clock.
3:45
